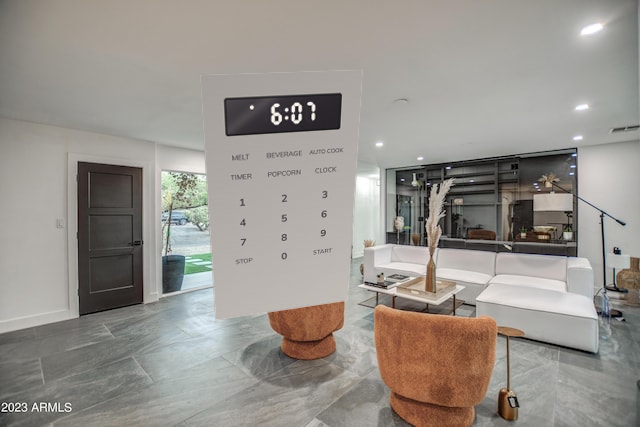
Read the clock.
6:07
